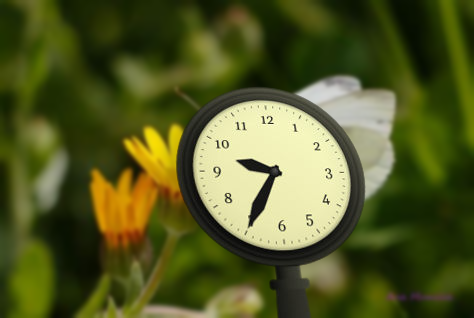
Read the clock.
9:35
